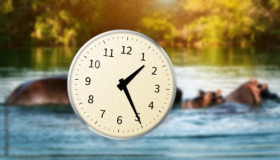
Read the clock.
1:25
